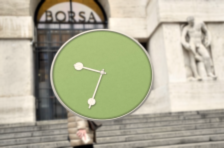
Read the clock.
9:33
